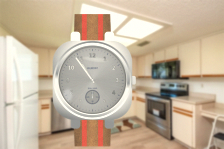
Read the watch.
10:54
